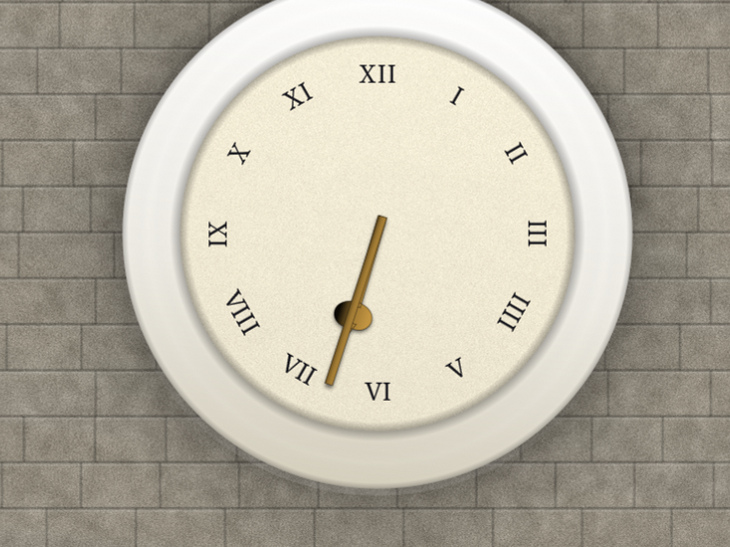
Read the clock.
6:33
